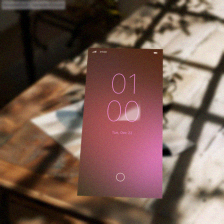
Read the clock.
1:00
